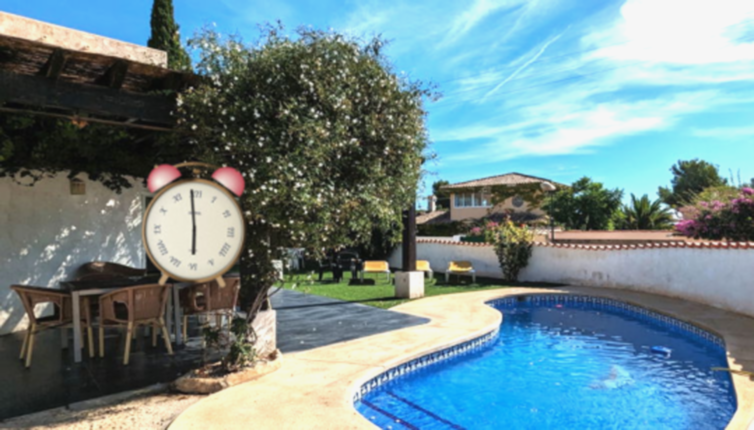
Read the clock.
5:59
